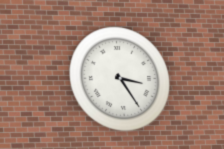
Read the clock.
3:25
